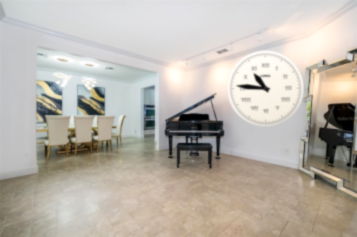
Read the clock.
10:46
